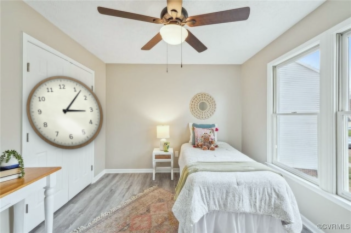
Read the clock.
3:07
